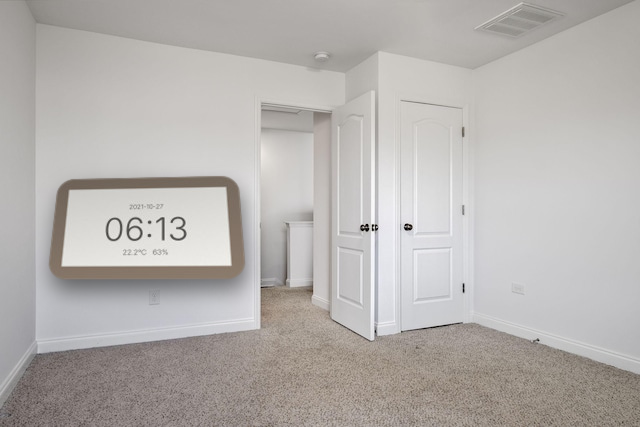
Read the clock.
6:13
